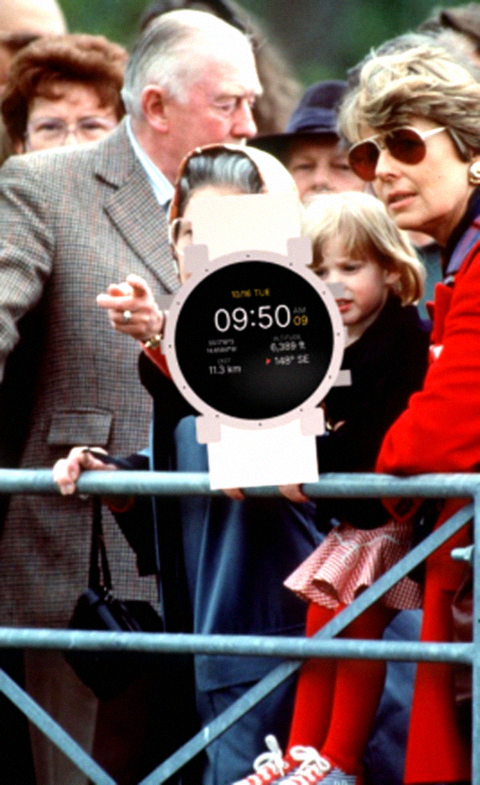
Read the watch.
9:50
